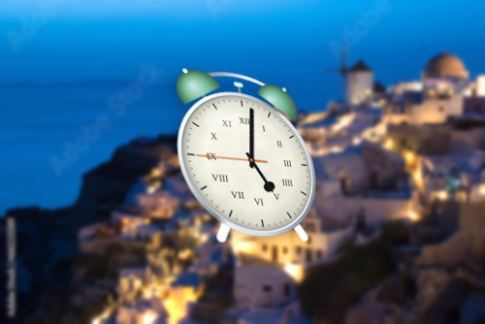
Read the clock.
5:01:45
